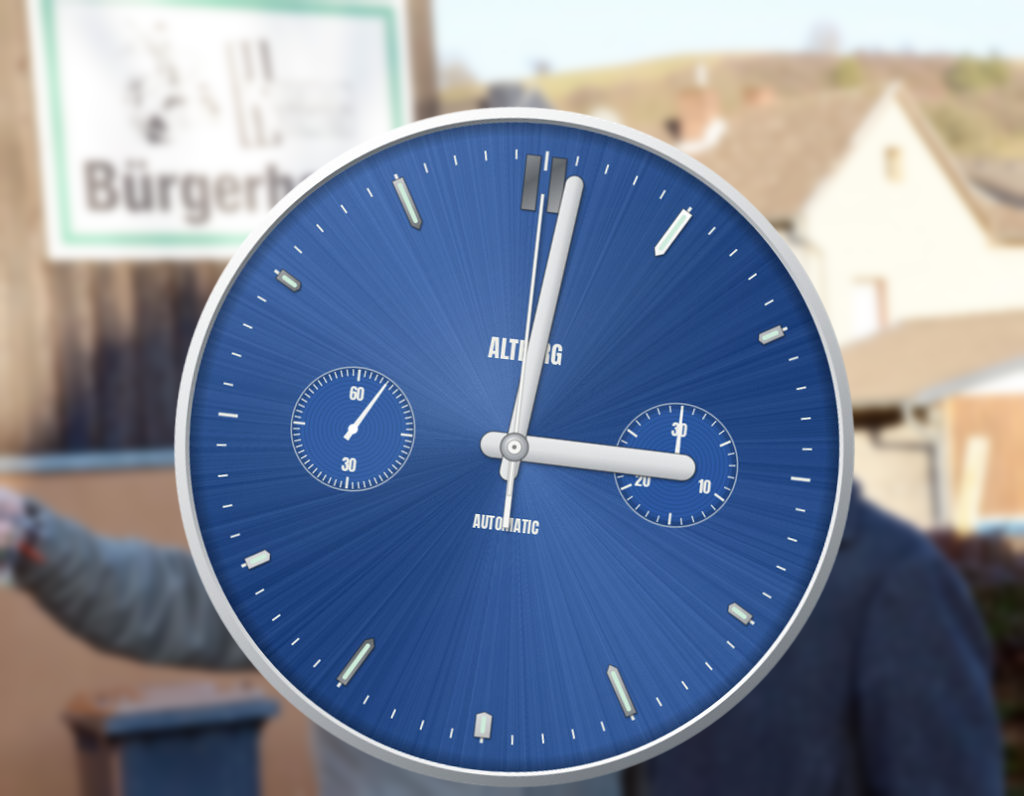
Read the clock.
3:01:05
